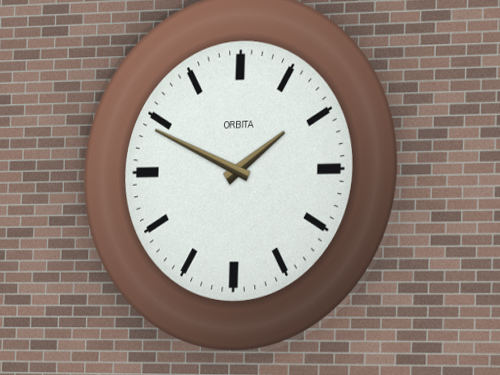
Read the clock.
1:49
